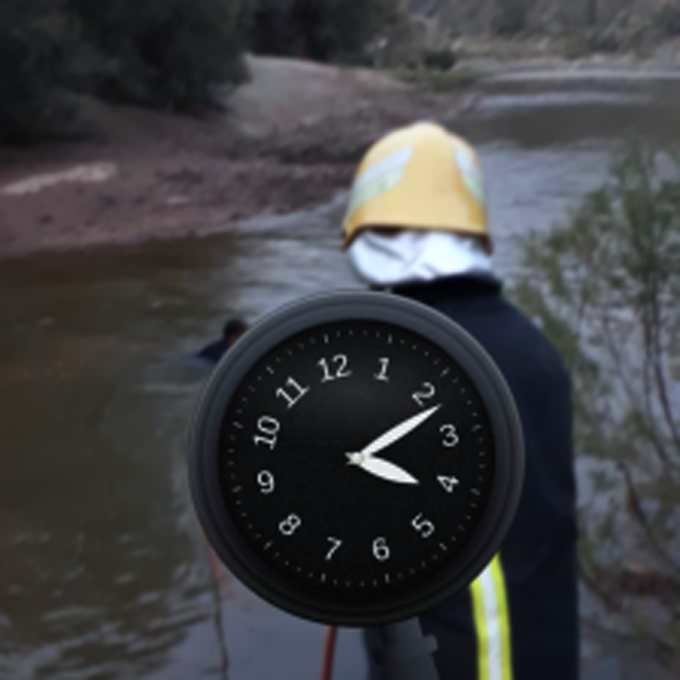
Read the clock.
4:12
